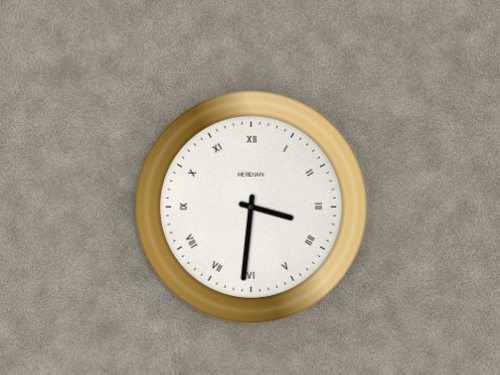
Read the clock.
3:31
